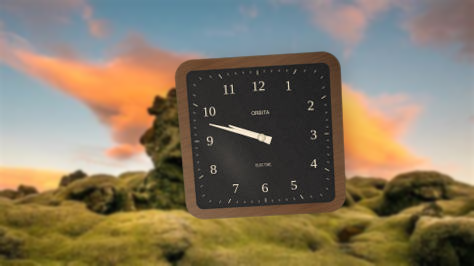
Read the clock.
9:48
